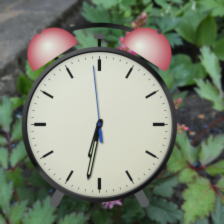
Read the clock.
6:31:59
